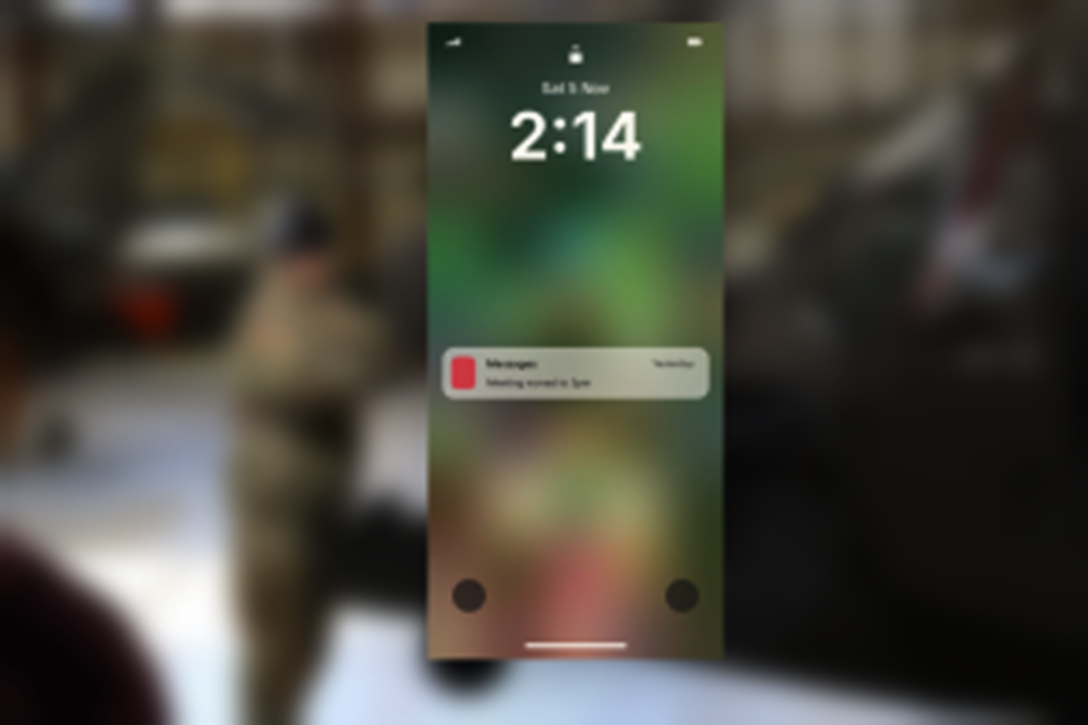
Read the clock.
2:14
